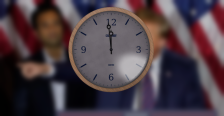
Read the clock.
11:59
